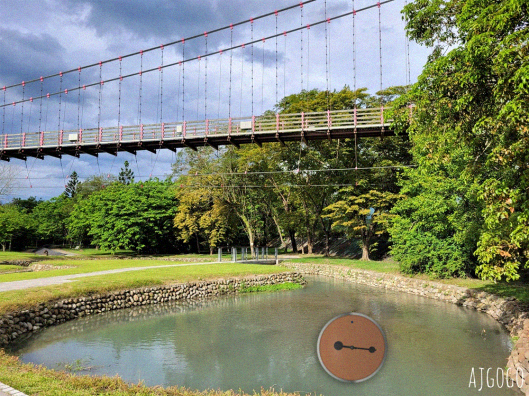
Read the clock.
9:16
